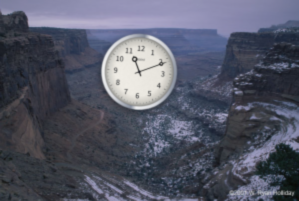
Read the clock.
11:11
